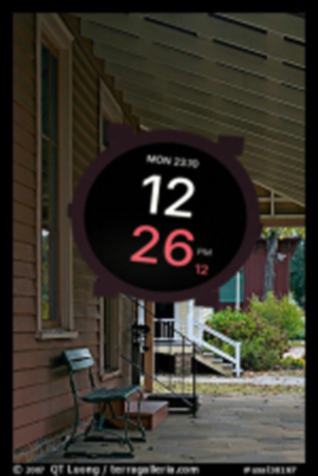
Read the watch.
12:26
